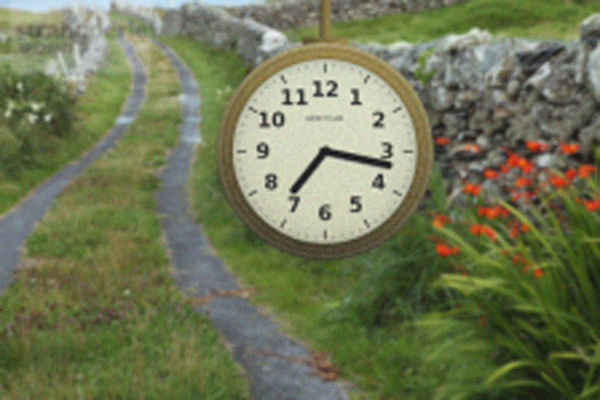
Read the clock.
7:17
